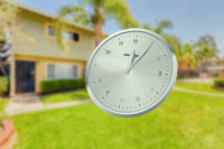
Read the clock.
12:05
